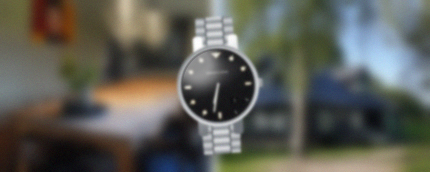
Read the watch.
6:32
